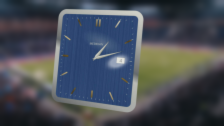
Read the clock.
1:12
